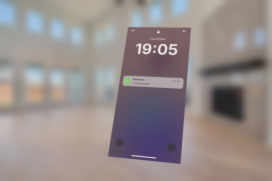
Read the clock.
19:05
